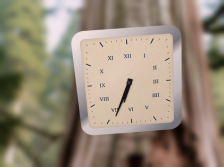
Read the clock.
6:34
